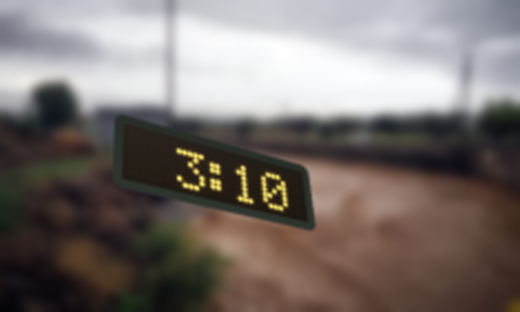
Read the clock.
3:10
